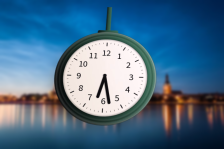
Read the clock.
6:28
